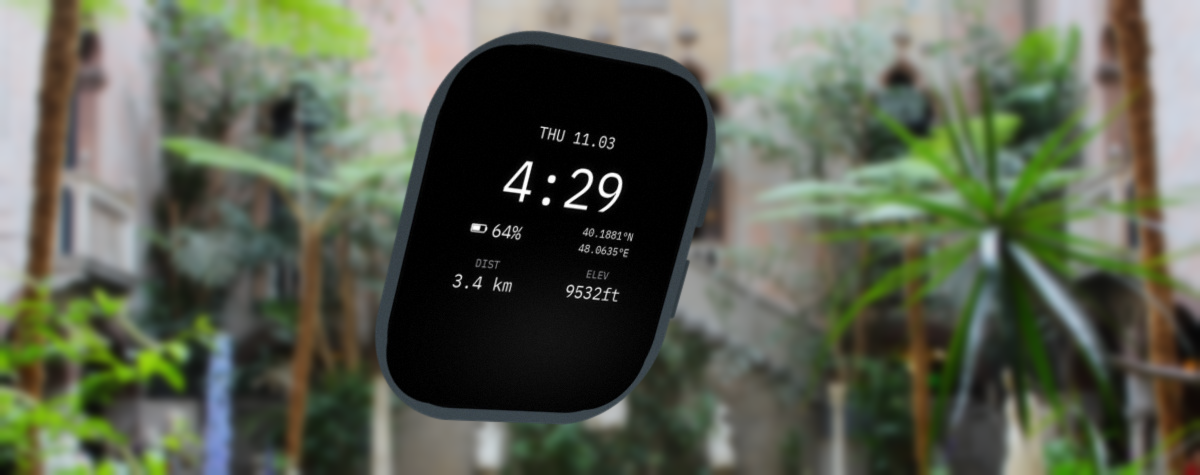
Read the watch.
4:29
